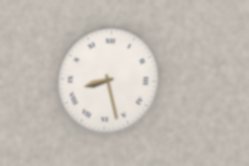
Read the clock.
8:27
